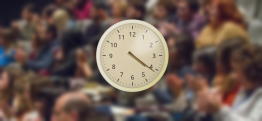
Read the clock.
4:21
